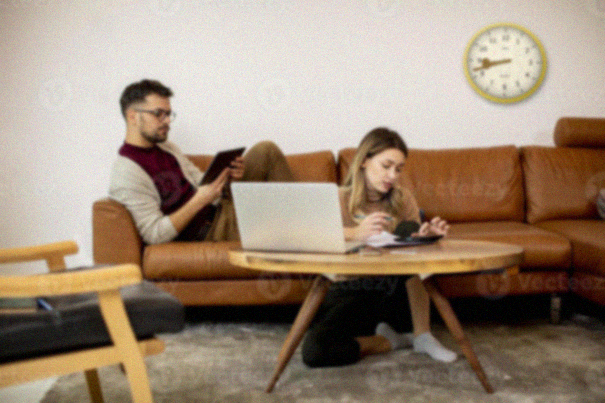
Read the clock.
8:42
